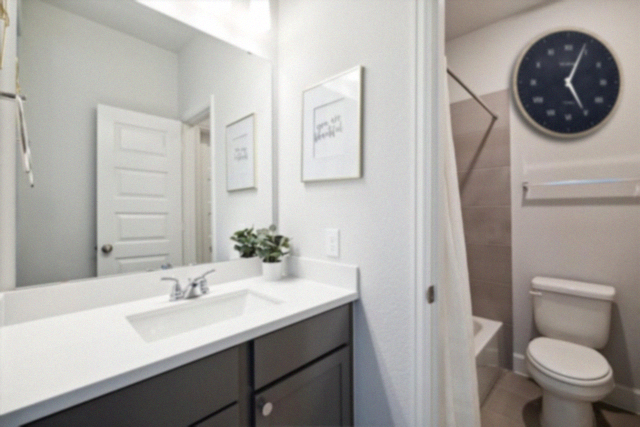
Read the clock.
5:04
